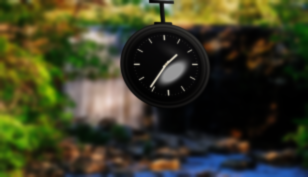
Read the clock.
1:36
